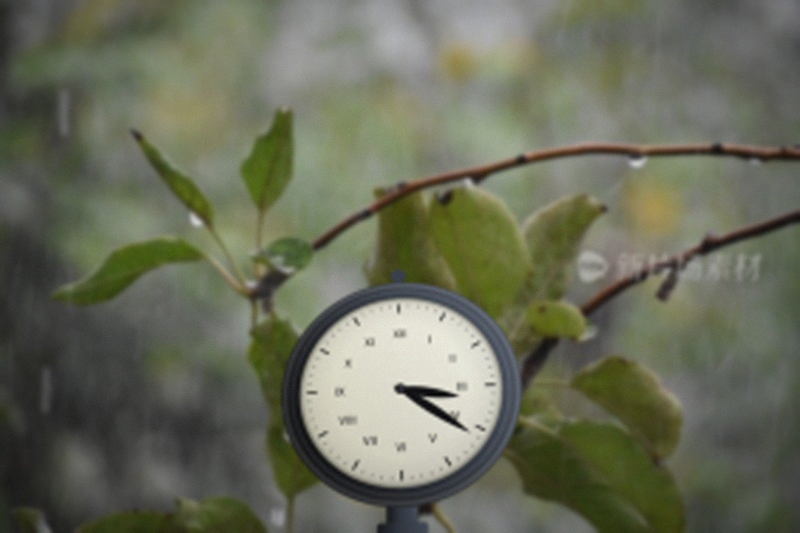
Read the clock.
3:21
